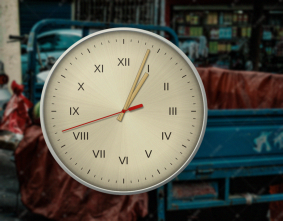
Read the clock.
1:03:42
